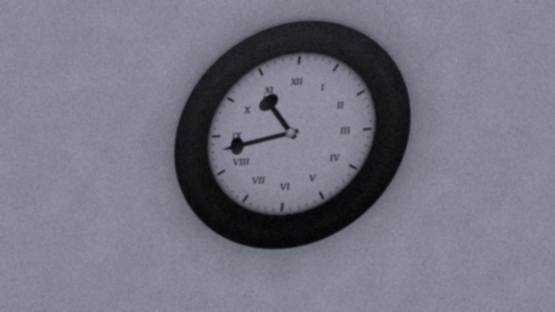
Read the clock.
10:43
